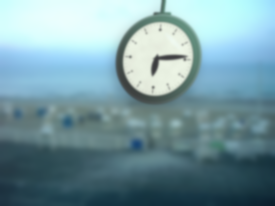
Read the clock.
6:14
